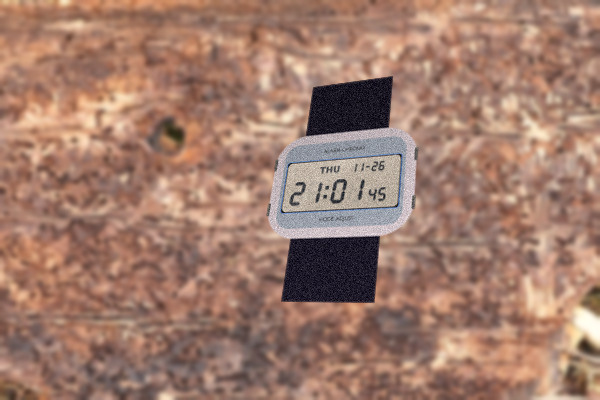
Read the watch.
21:01:45
